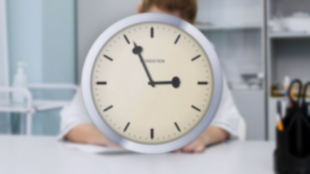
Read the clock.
2:56
